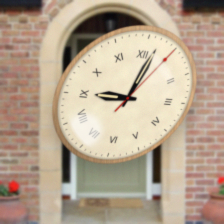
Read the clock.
9:02:05
